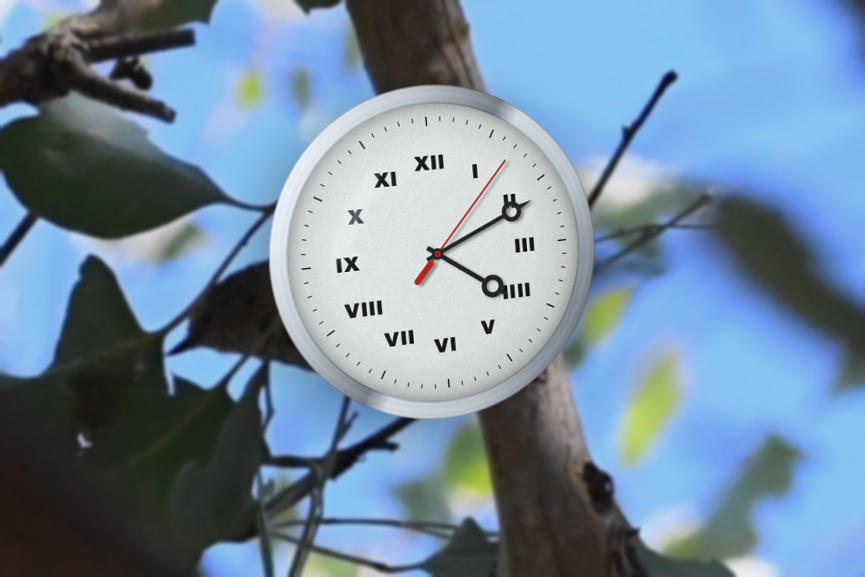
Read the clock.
4:11:07
